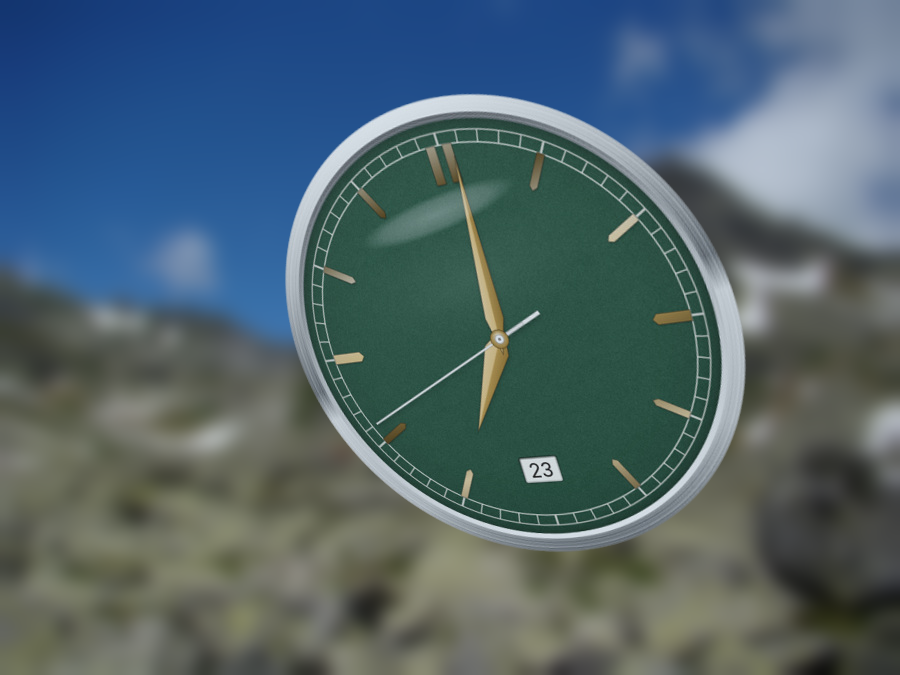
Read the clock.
7:00:41
